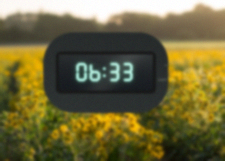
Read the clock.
6:33
